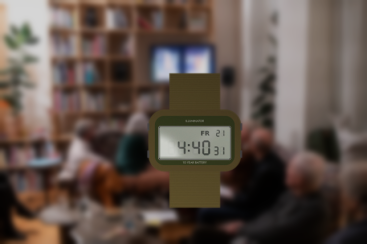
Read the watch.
4:40:31
